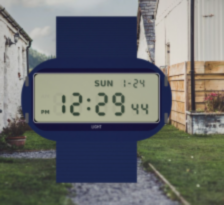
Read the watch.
12:29:44
